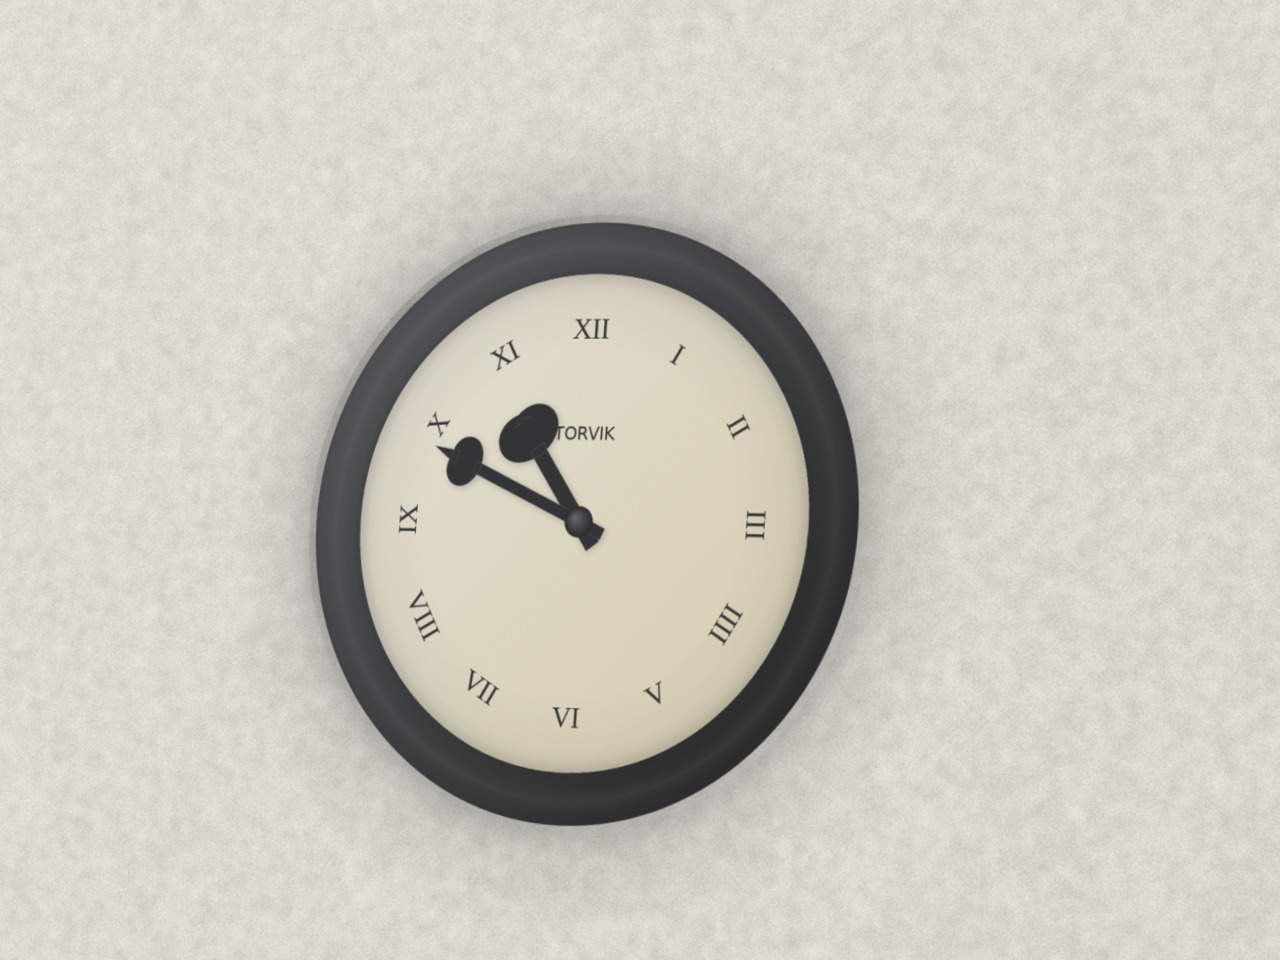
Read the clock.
10:49
